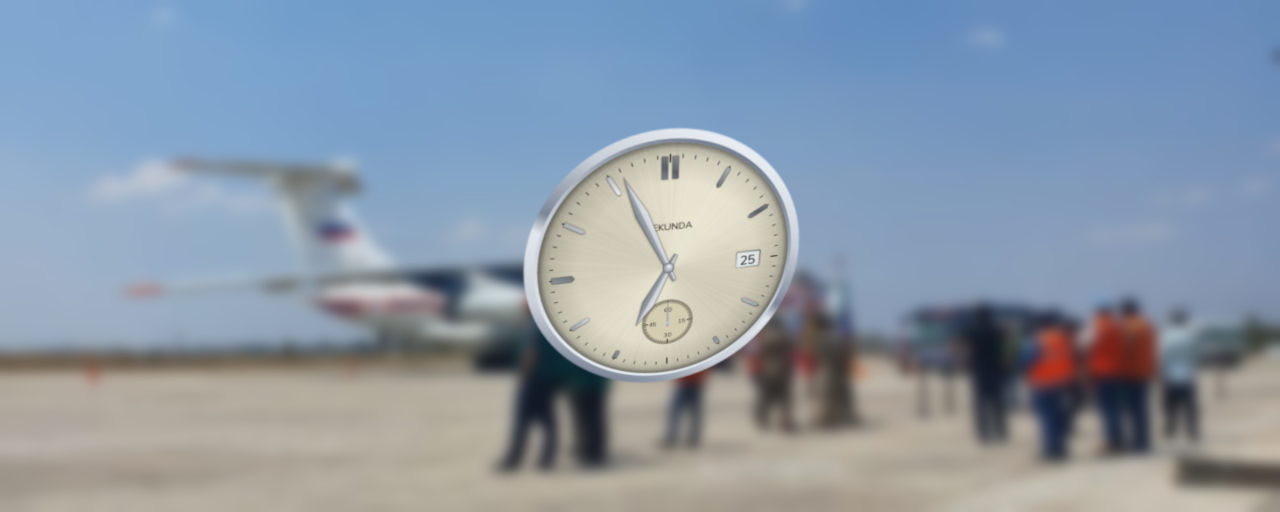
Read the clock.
6:56
